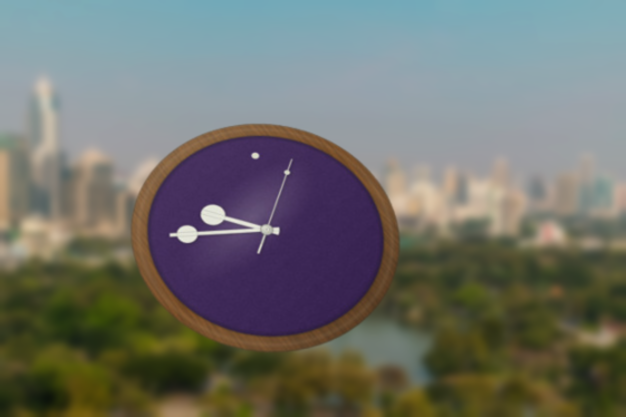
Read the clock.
9:45:04
